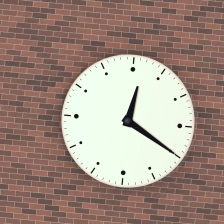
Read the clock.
12:20
